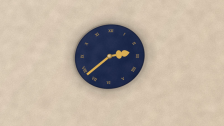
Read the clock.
2:38
